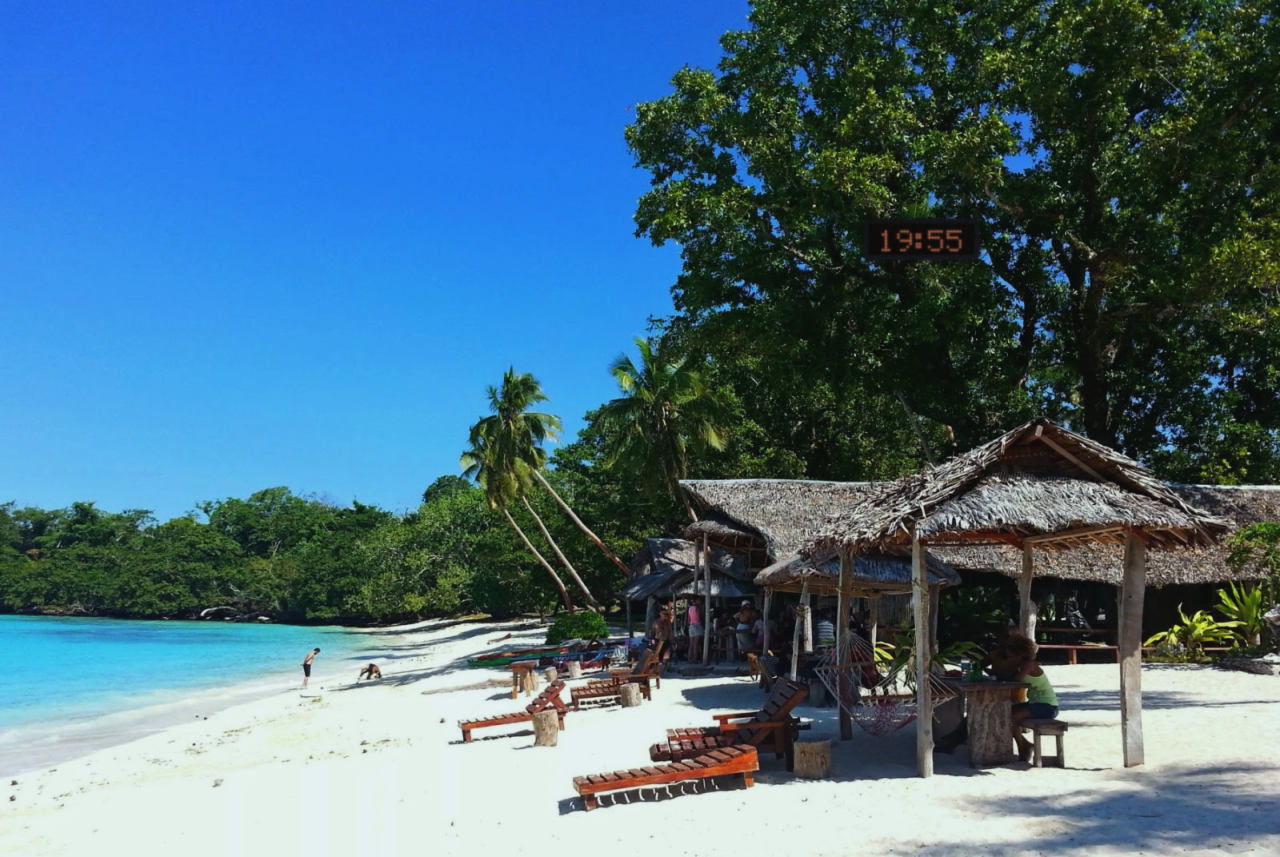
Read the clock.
19:55
